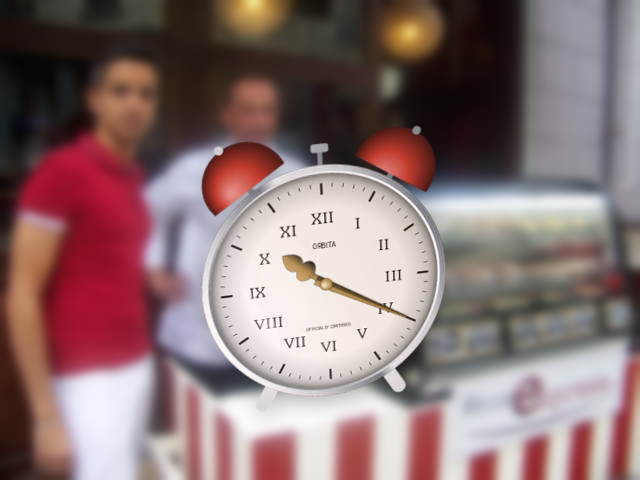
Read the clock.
10:20
